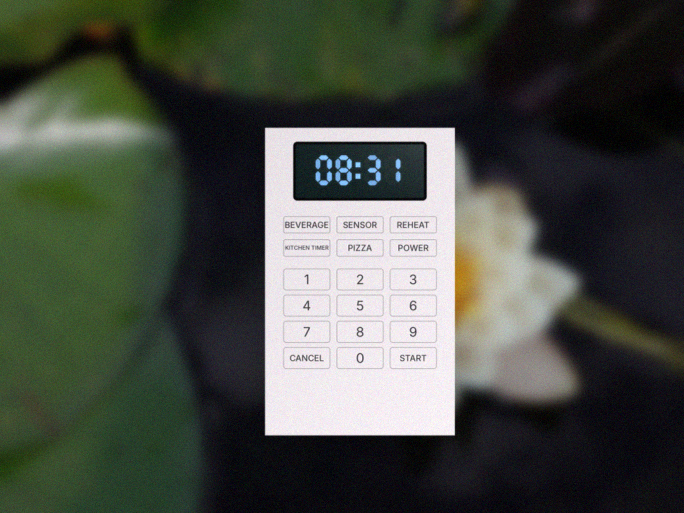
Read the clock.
8:31
